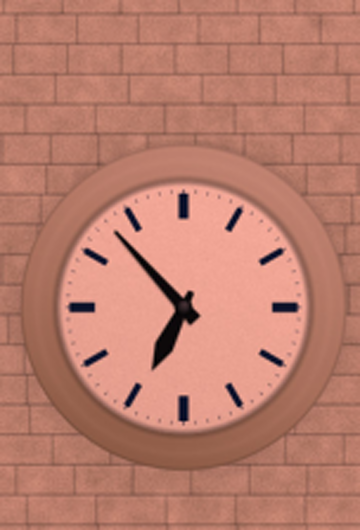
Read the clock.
6:53
